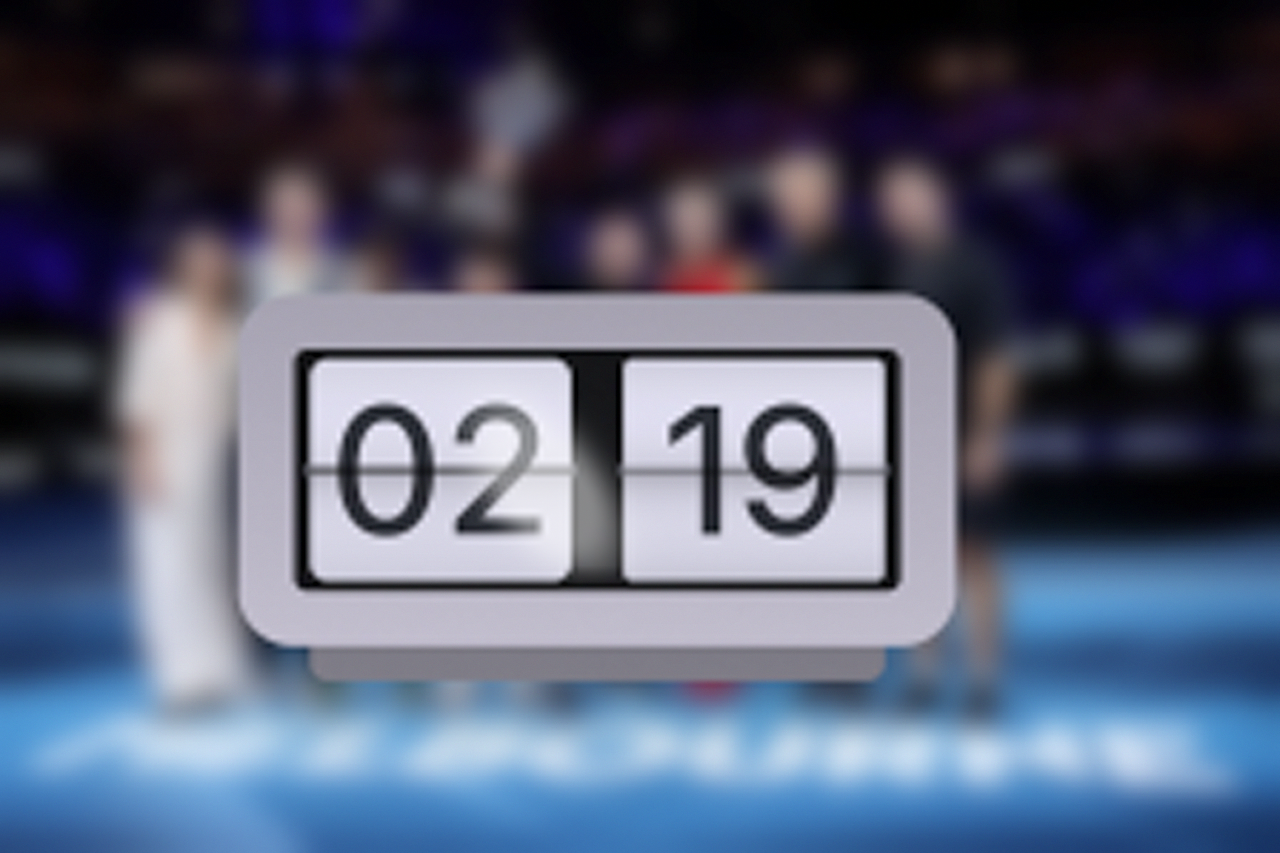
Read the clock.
2:19
